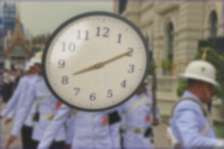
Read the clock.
8:10
